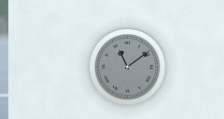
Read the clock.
11:09
